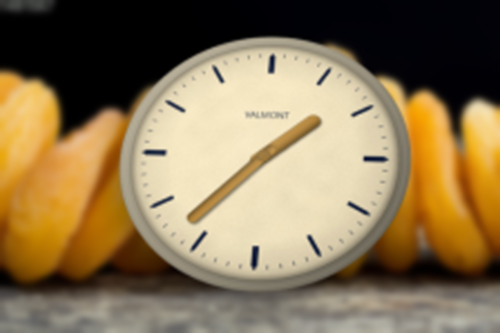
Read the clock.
1:37
